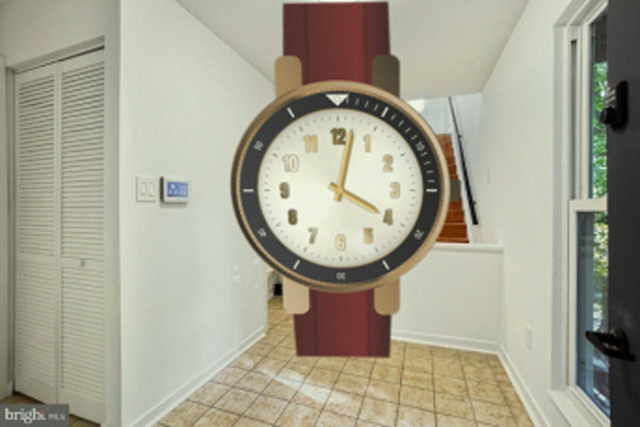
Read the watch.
4:02
